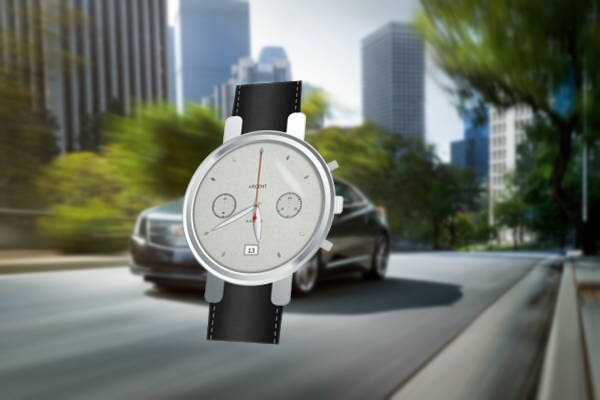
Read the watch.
5:40
